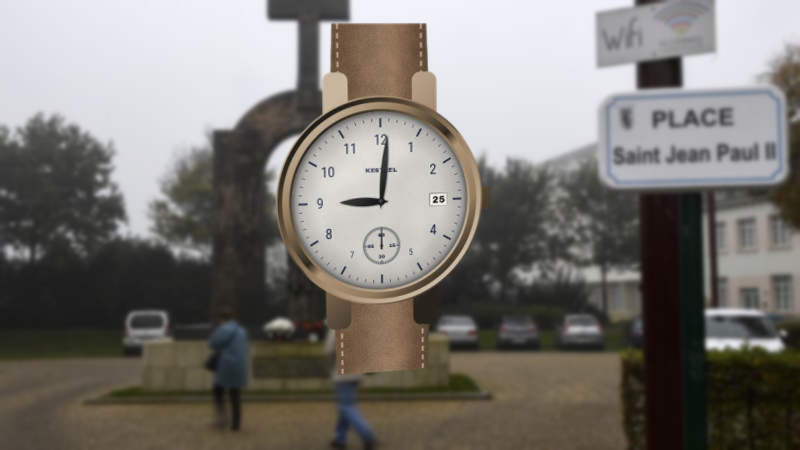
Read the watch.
9:01
